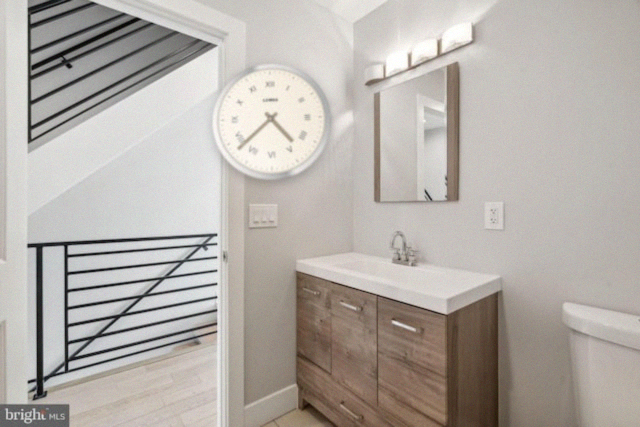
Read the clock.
4:38
